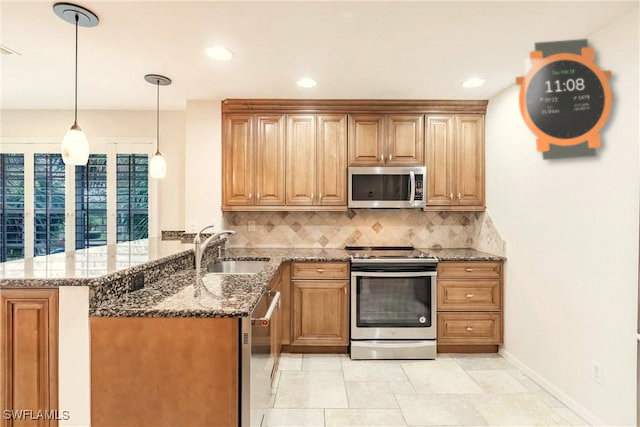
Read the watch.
11:08
